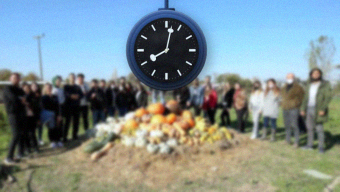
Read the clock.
8:02
